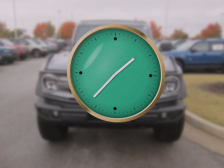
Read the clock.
1:37
